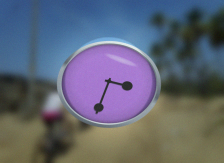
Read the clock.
3:33
